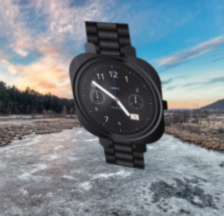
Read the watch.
4:51
